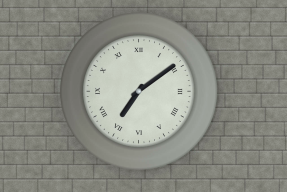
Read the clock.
7:09
